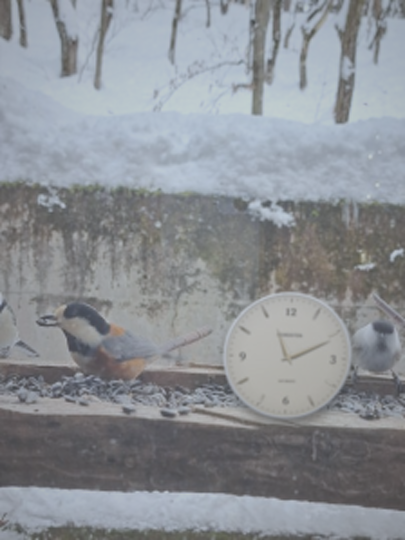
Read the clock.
11:11
